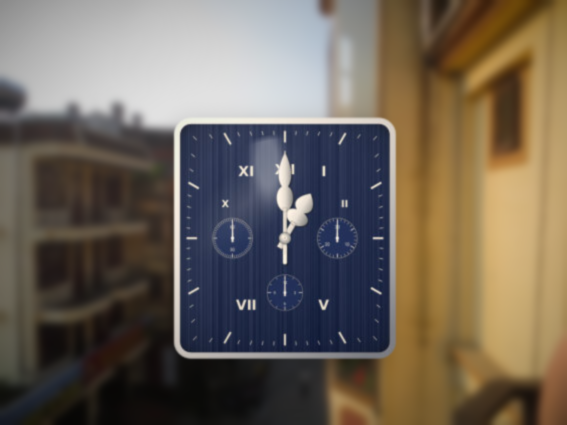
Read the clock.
1:00
